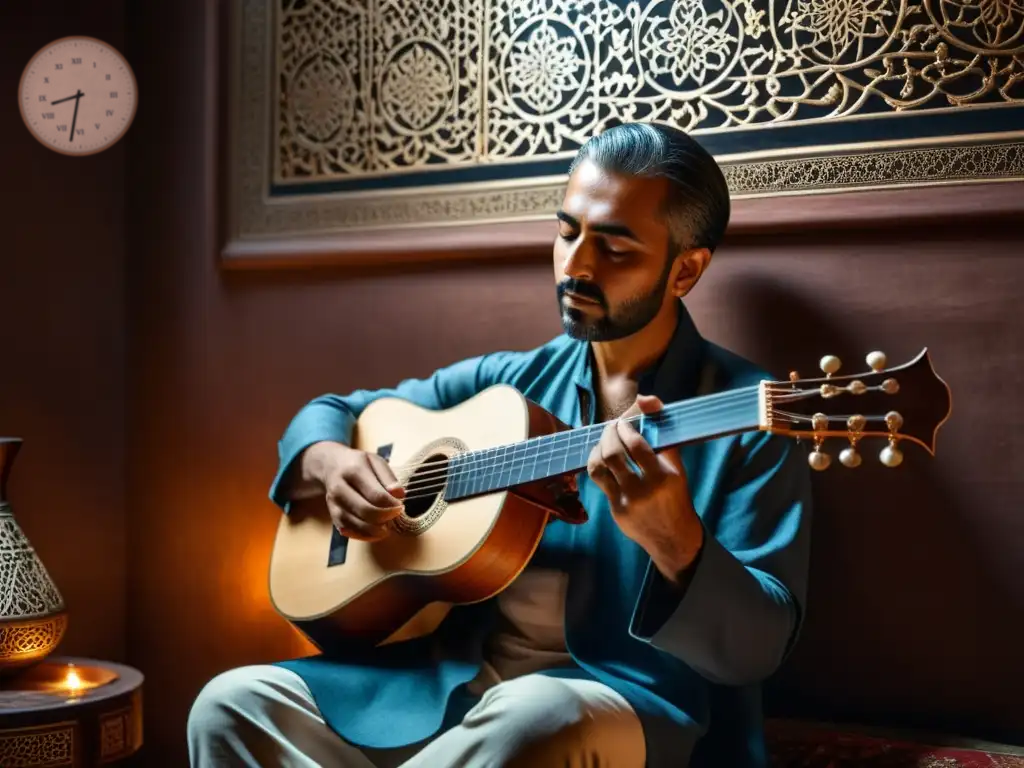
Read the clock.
8:32
